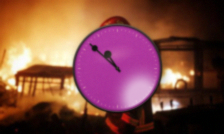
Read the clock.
10:52
